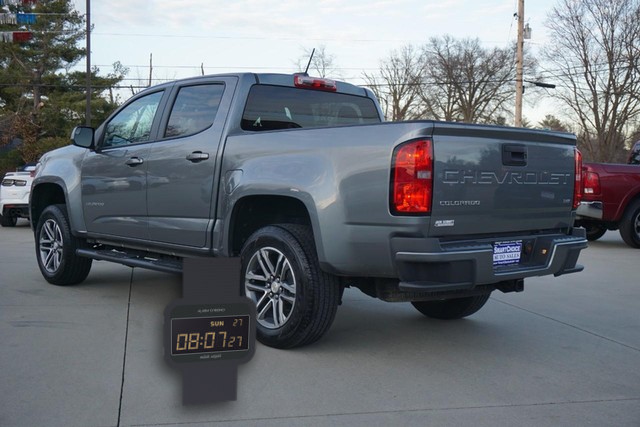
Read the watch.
8:07:27
